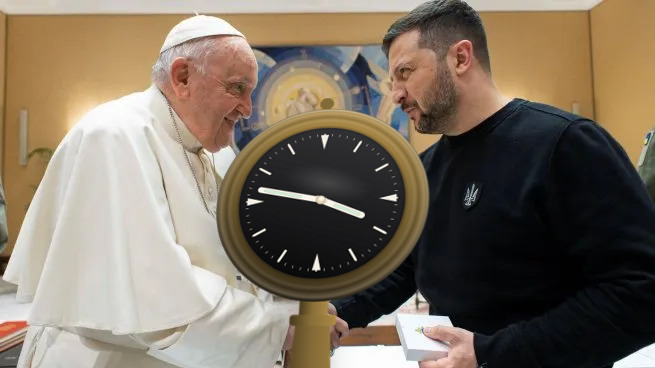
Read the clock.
3:47
